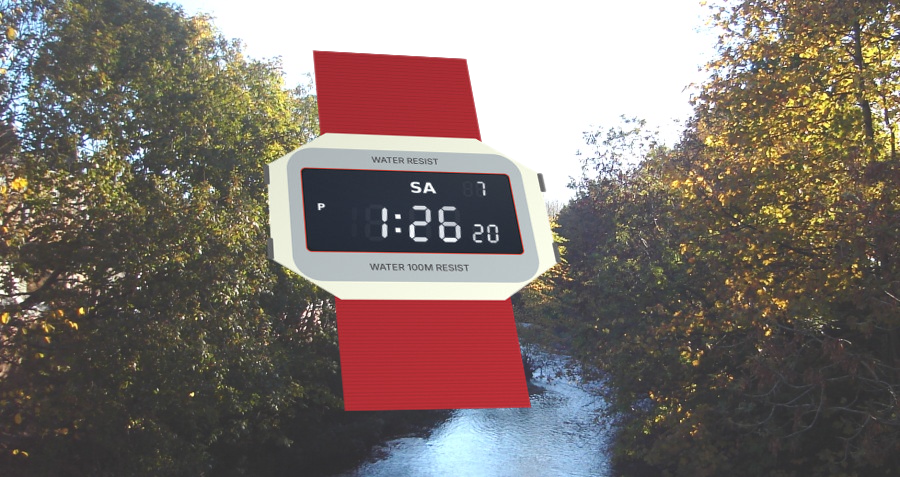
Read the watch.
1:26:20
